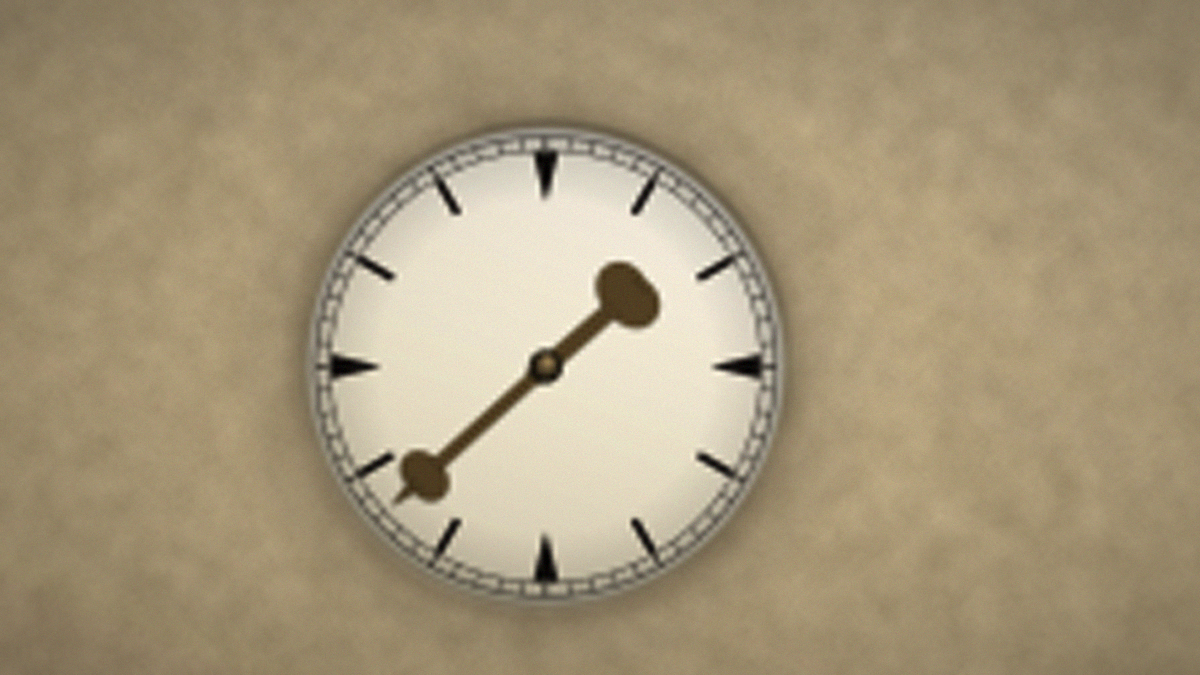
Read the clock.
1:38
